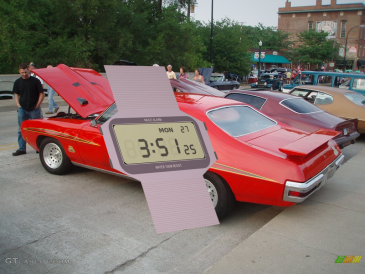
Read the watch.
3:51:25
